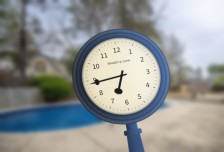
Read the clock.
6:44
